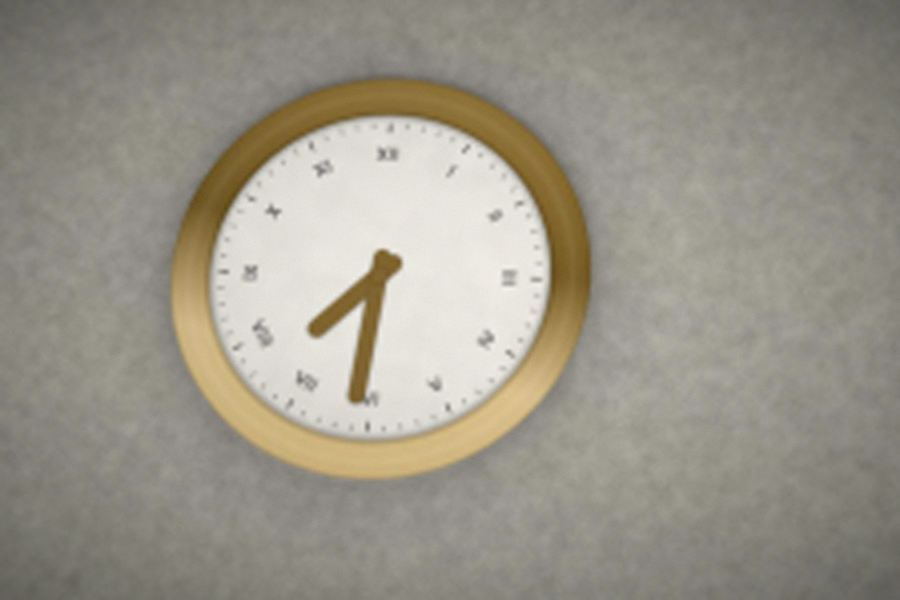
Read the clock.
7:31
